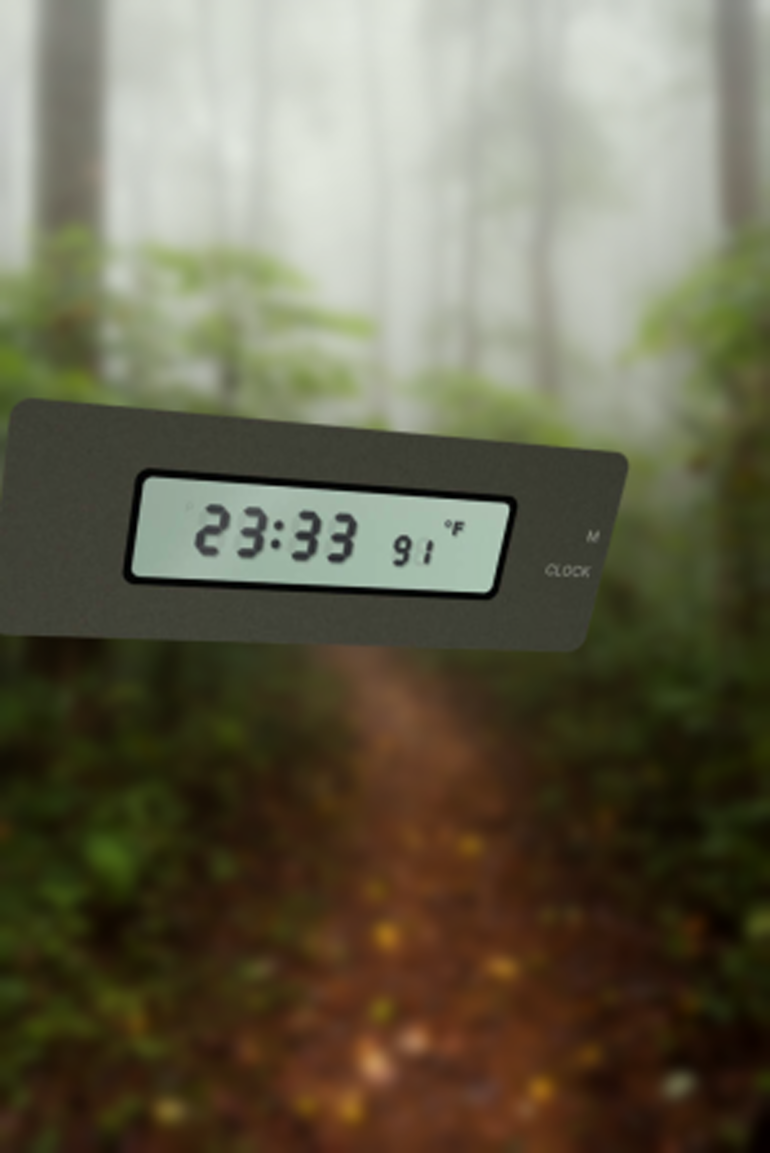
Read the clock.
23:33
